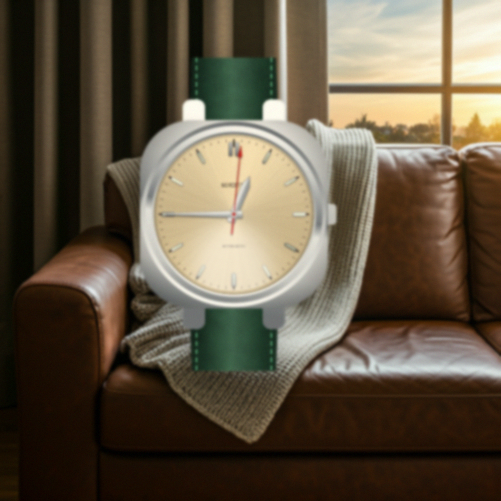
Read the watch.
12:45:01
